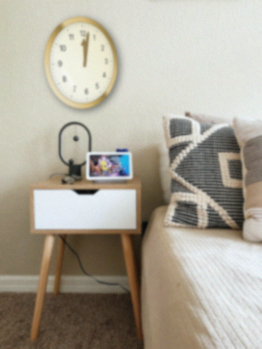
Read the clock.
12:02
